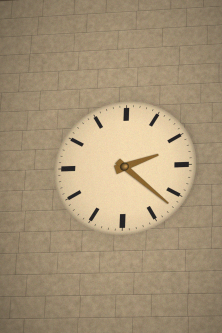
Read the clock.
2:22
